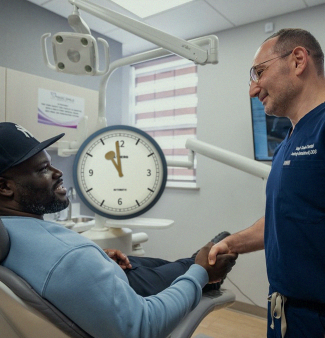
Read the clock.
10:59
